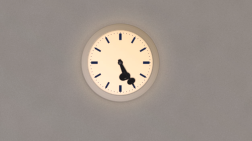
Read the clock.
5:25
